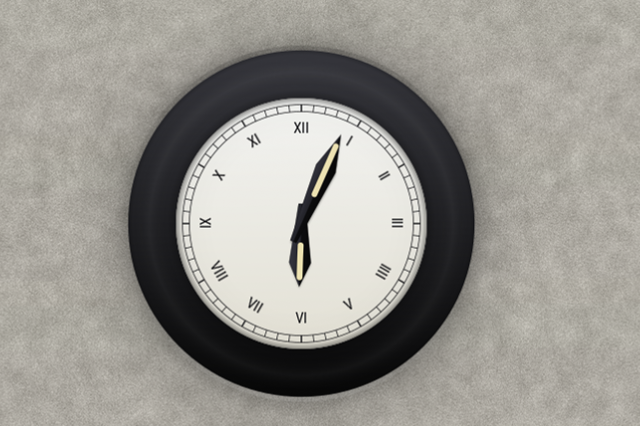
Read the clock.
6:04
